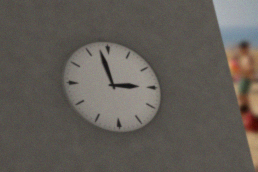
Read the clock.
2:58
